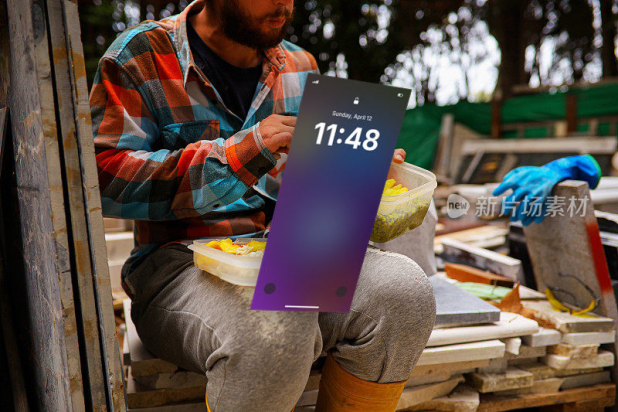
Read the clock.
11:48
